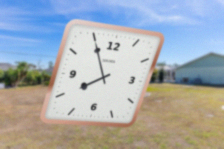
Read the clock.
7:55
